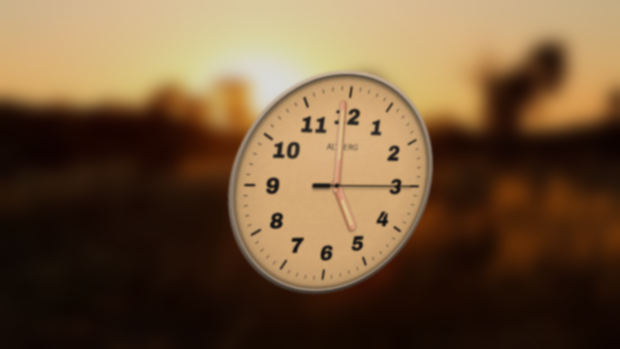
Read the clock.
4:59:15
